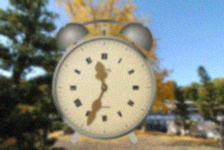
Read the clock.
11:34
